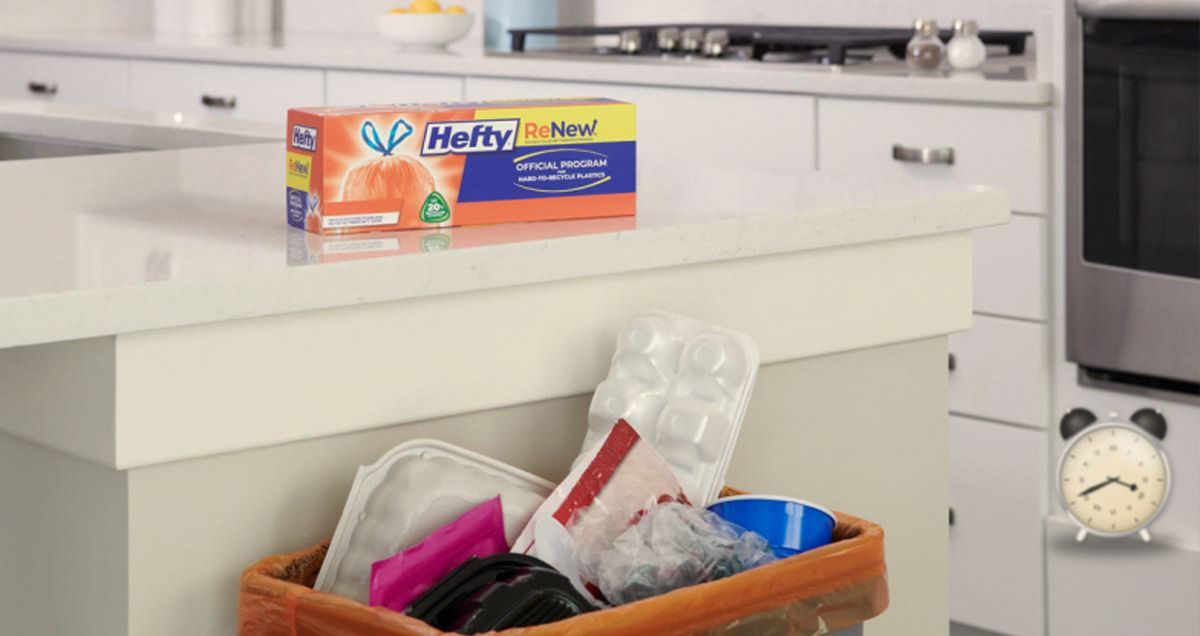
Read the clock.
3:41
